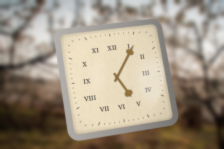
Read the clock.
5:06
